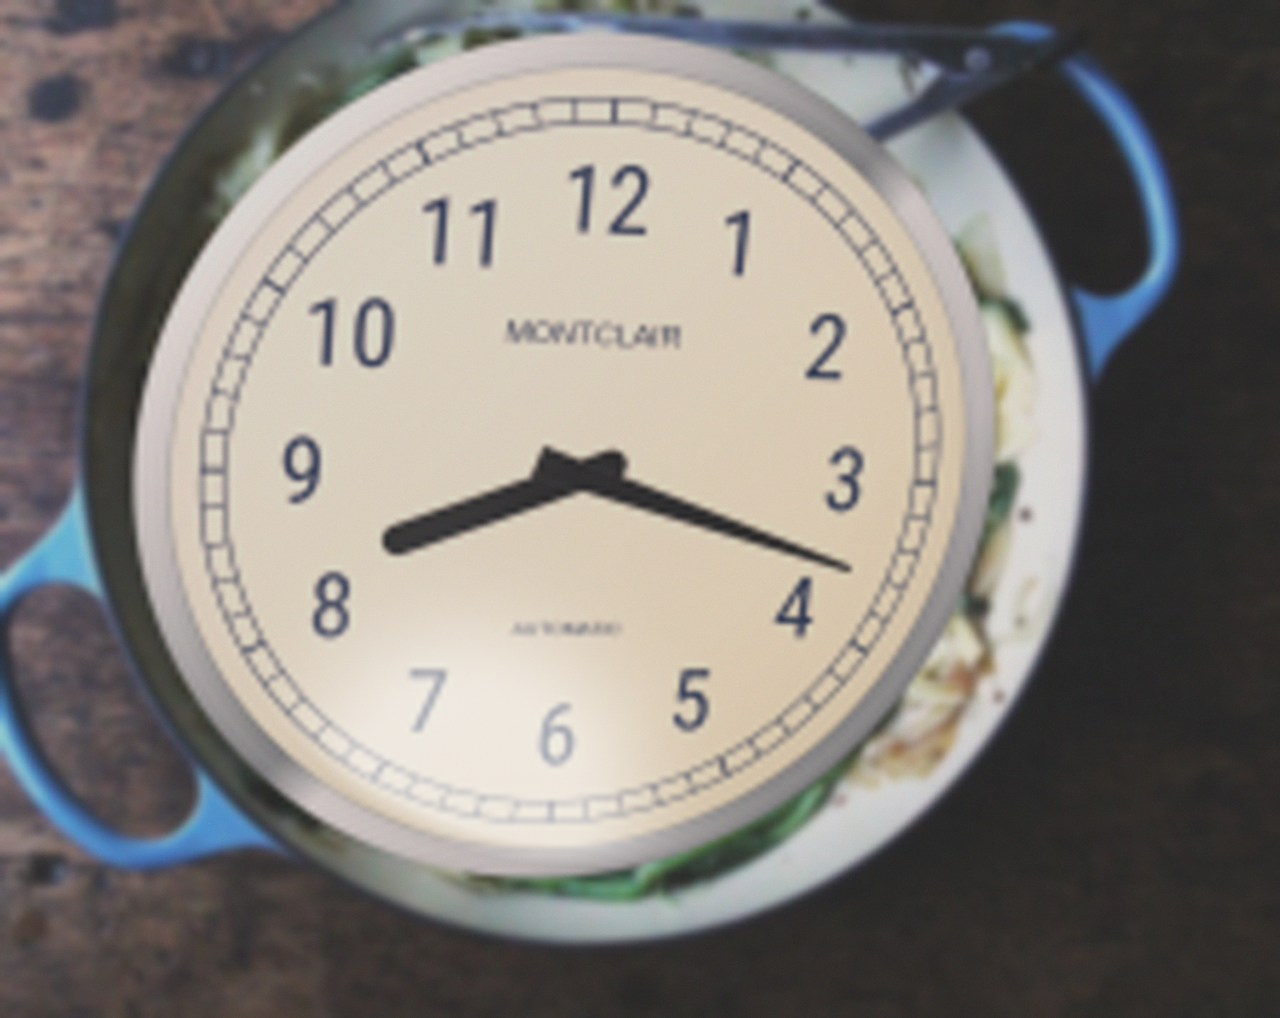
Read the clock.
8:18
